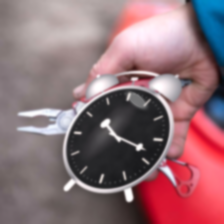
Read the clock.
10:18
